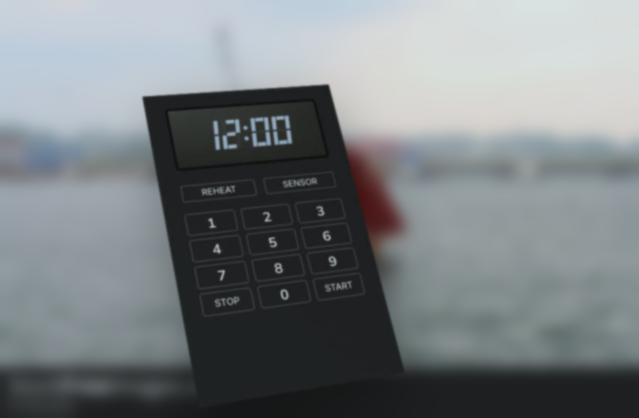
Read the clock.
12:00
